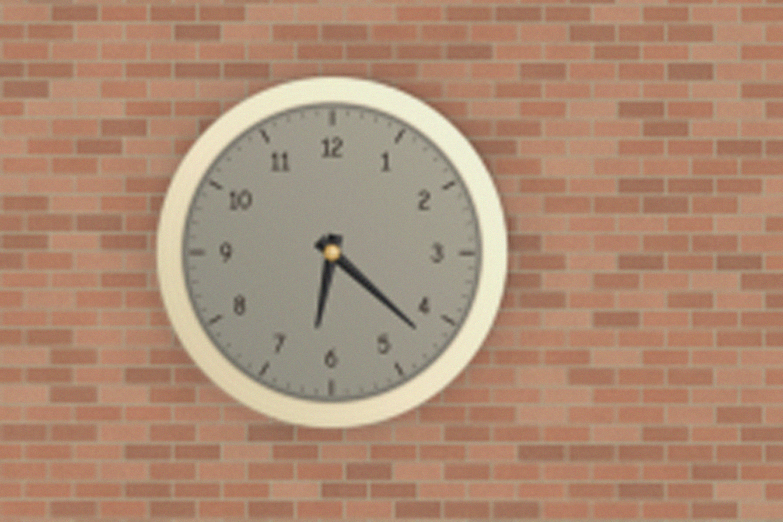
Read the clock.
6:22
